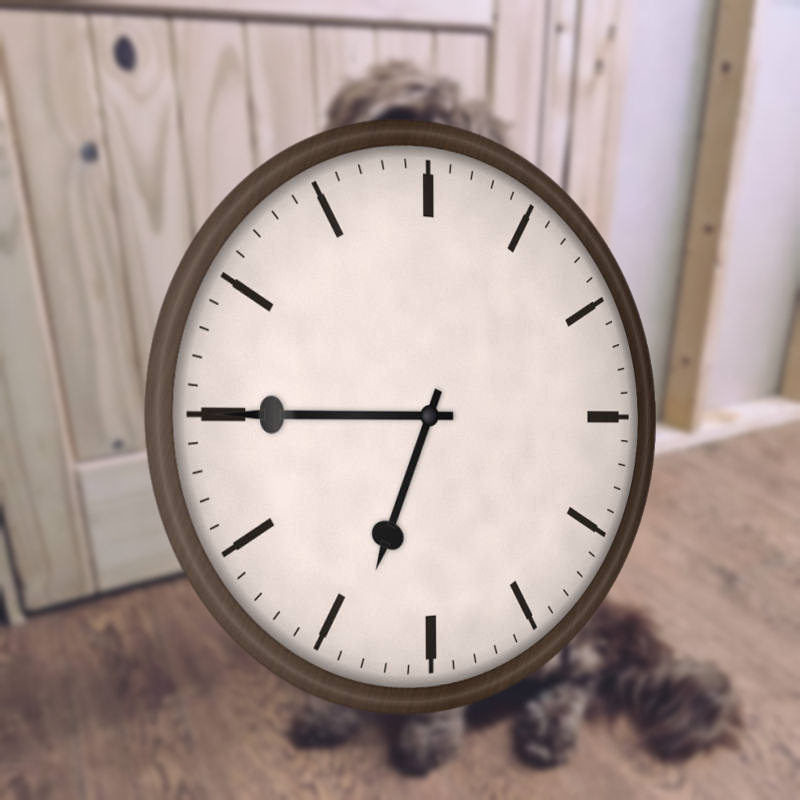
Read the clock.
6:45
